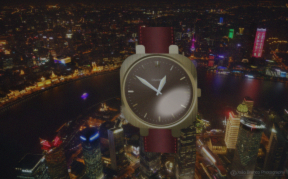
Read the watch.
12:51
